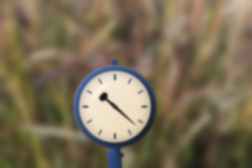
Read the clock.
10:22
